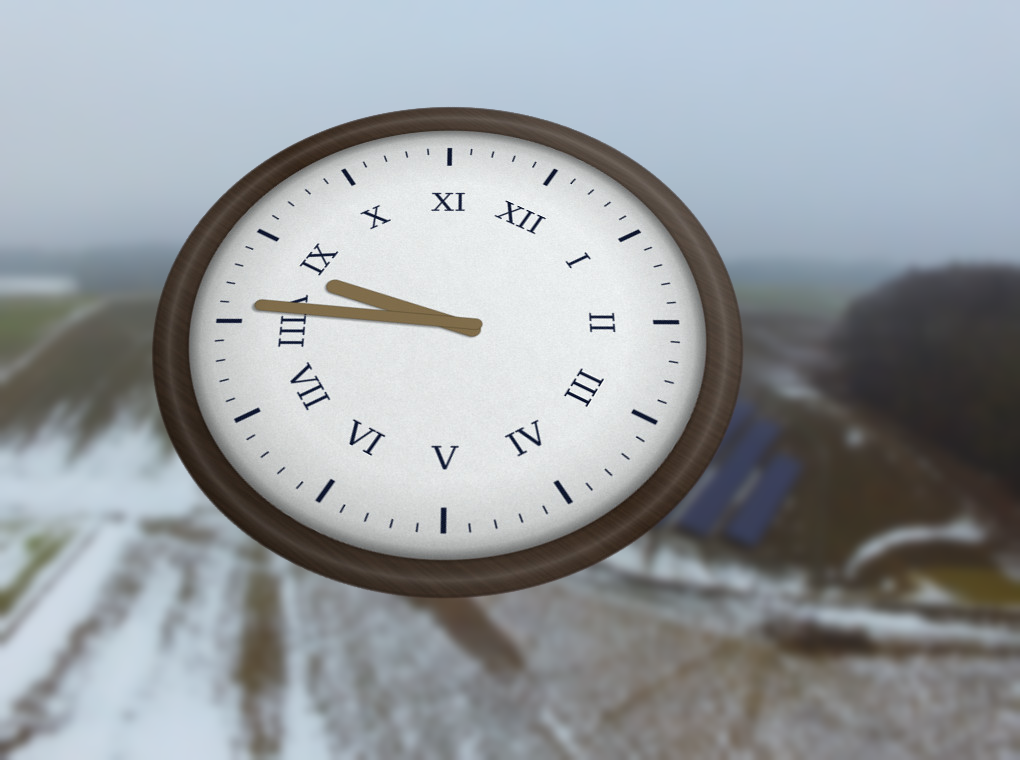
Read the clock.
8:41
